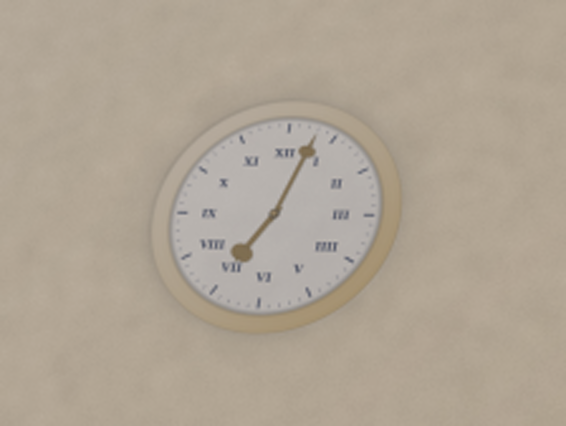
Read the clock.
7:03
